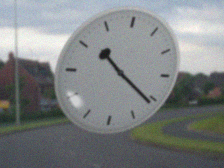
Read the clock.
10:21
